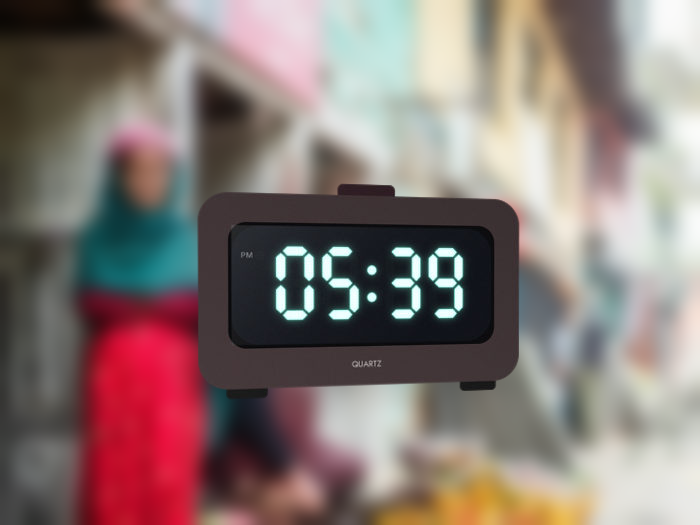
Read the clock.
5:39
